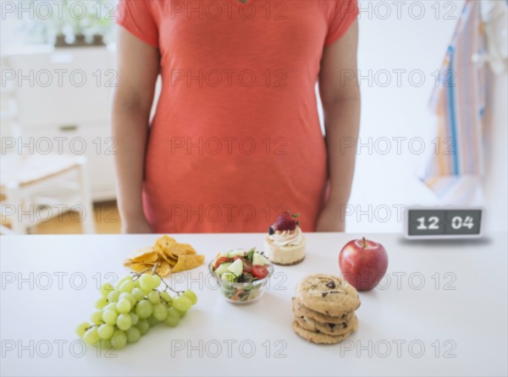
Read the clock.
12:04
